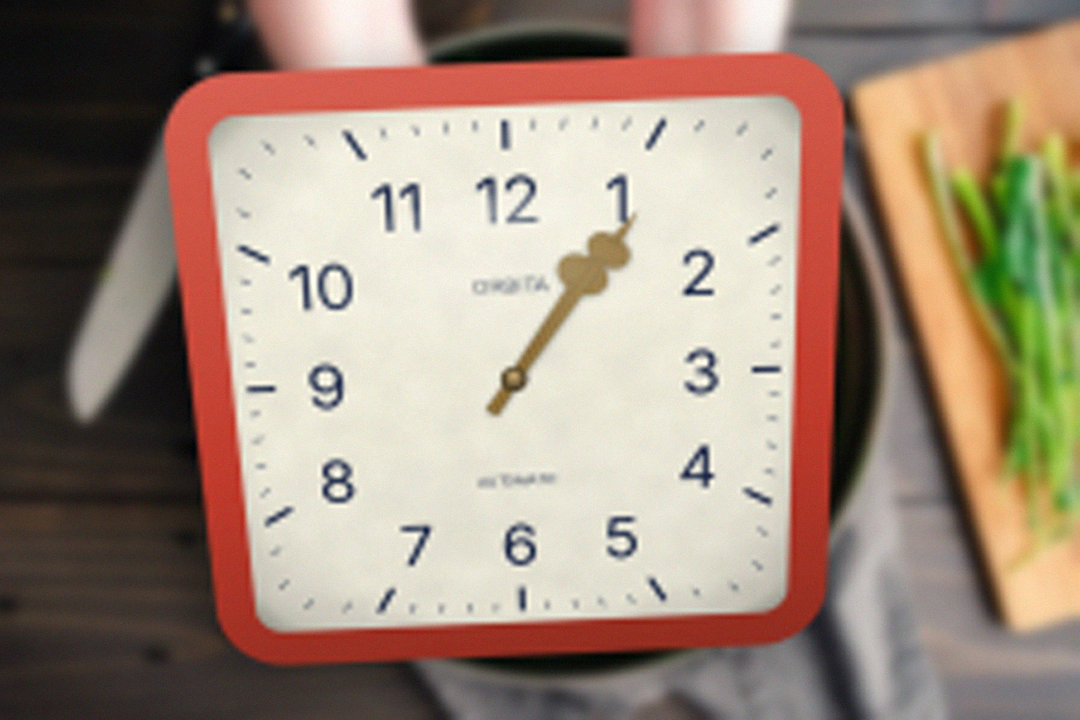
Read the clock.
1:06
